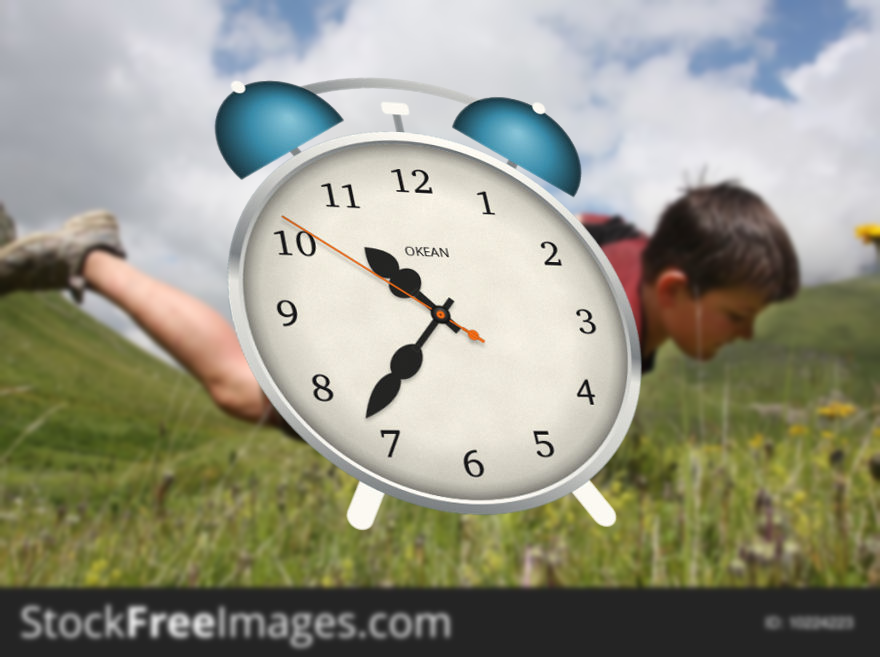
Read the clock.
10:36:51
